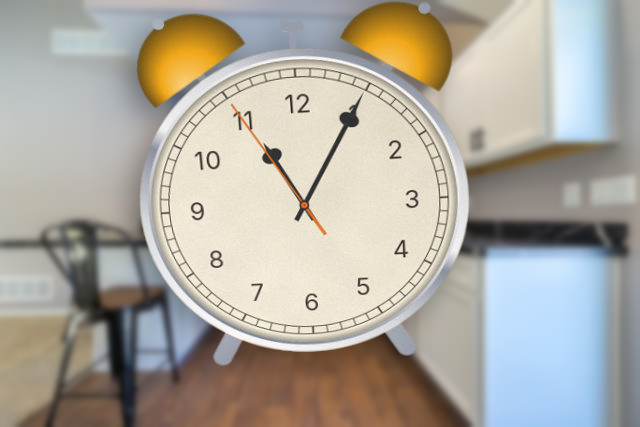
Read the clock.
11:04:55
